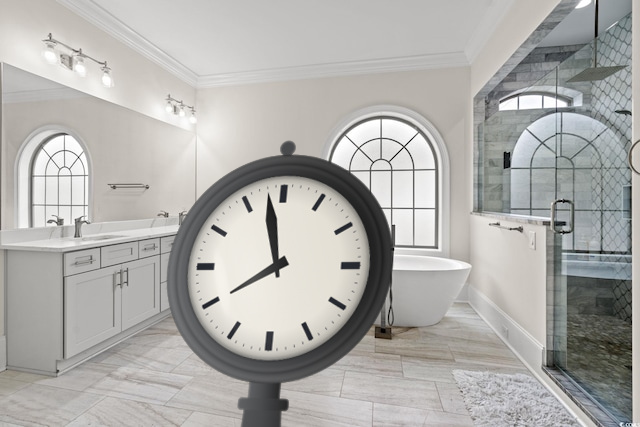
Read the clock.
7:58
